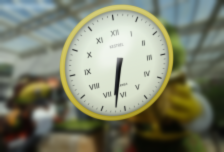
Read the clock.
6:32
